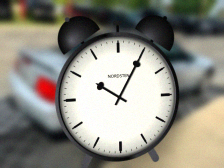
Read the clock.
10:05
